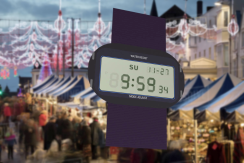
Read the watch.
9:59:34
